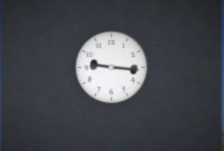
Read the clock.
9:16
